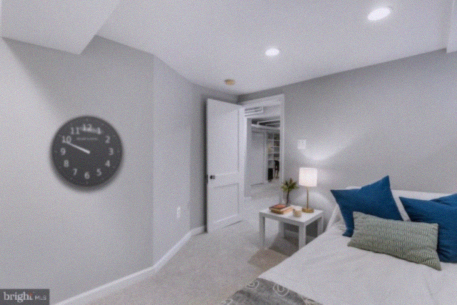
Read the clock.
9:49
